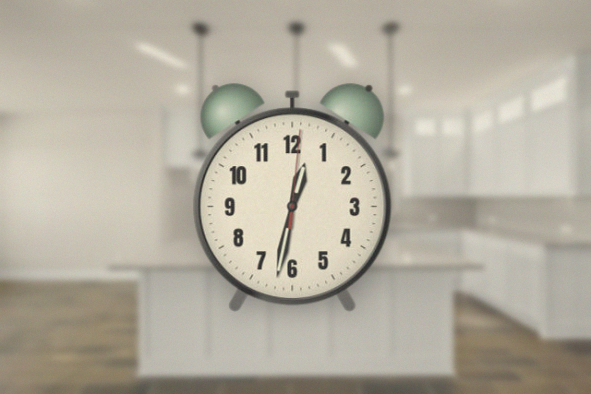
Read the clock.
12:32:01
